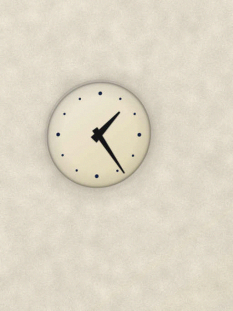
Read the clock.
1:24
